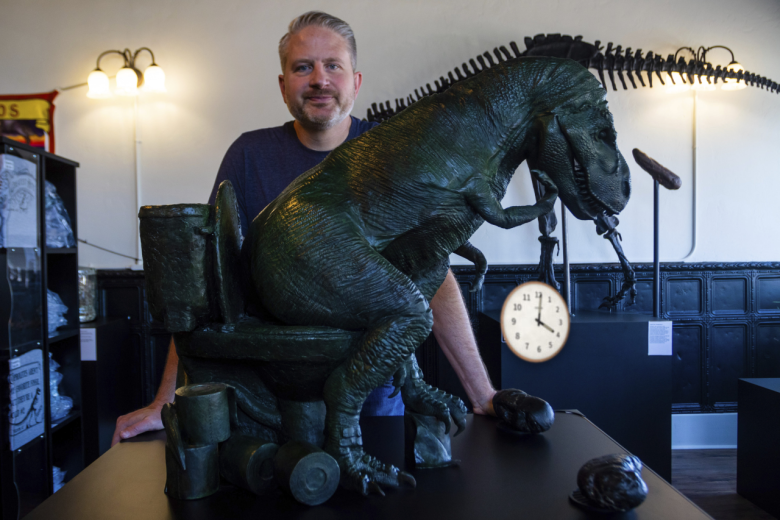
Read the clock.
4:01
